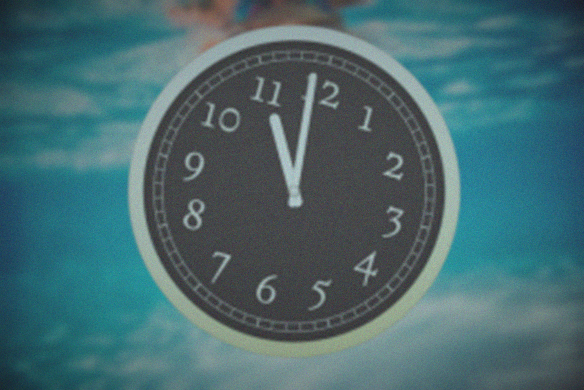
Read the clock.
10:59
